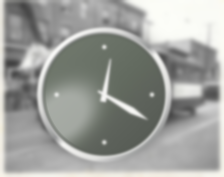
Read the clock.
12:20
